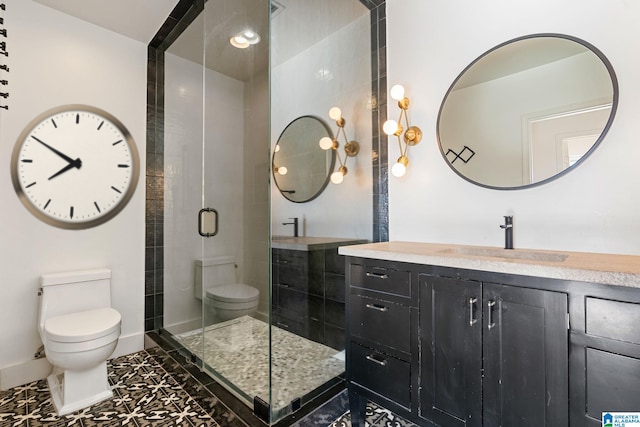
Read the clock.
7:50
